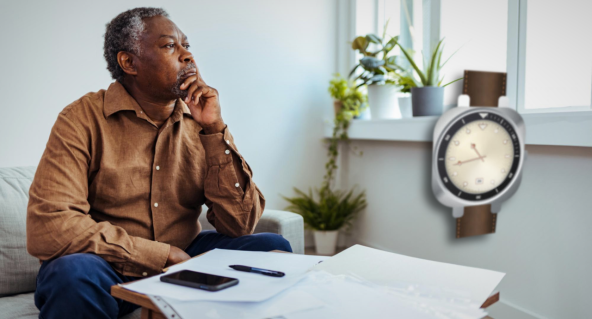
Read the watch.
10:43
